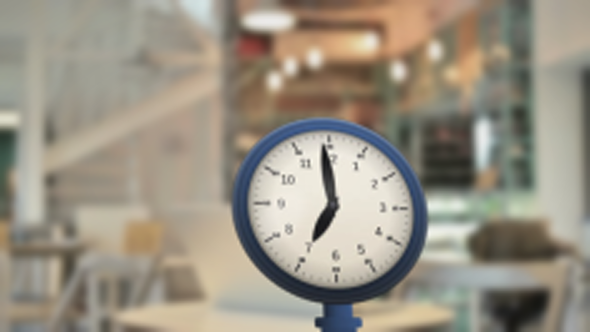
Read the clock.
6:59
